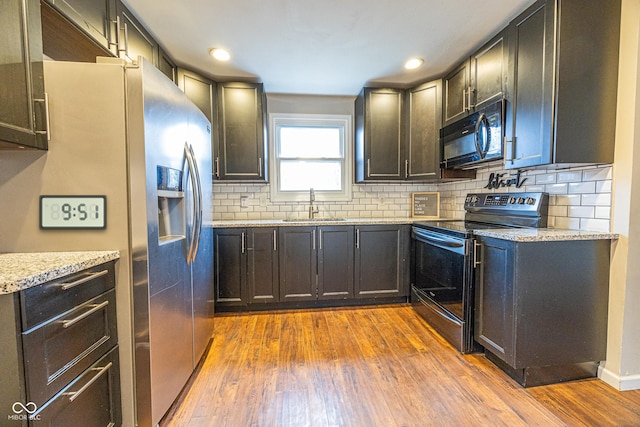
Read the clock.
9:51
